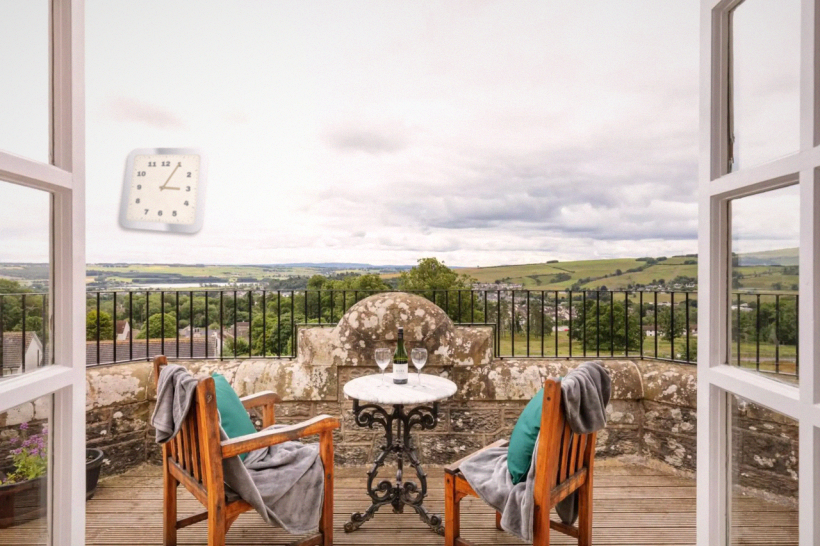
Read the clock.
3:05
